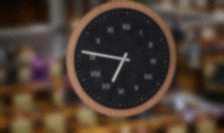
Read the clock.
6:46
